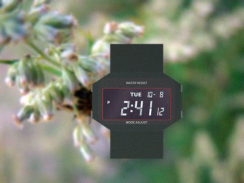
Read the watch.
2:41:12
